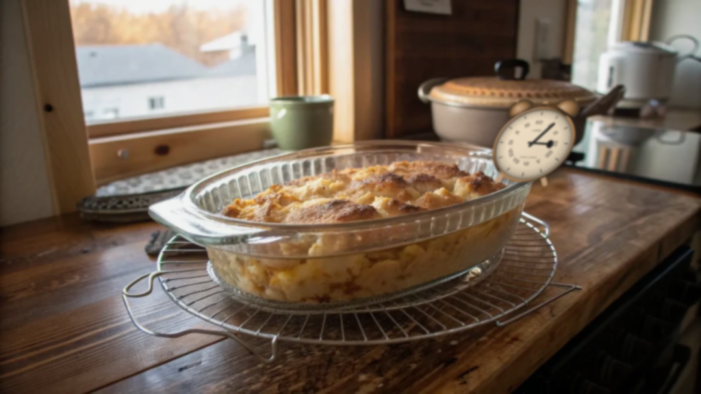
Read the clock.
3:06
